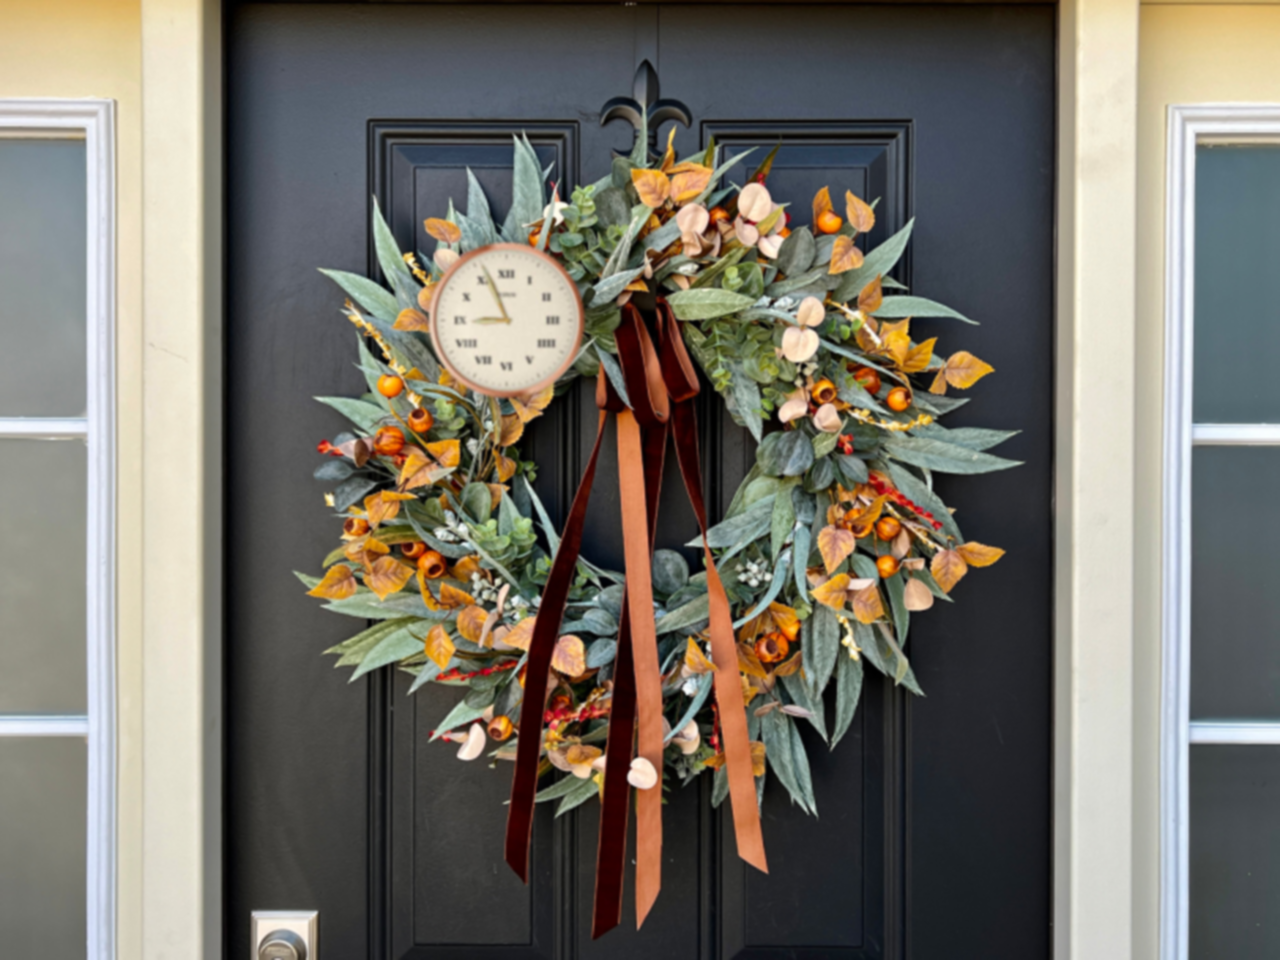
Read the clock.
8:56
